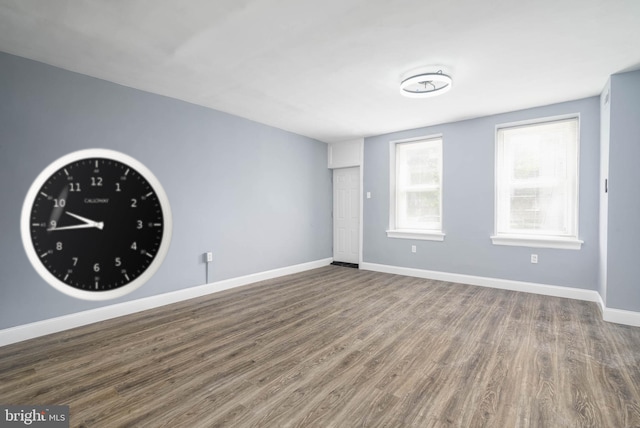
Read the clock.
9:44
